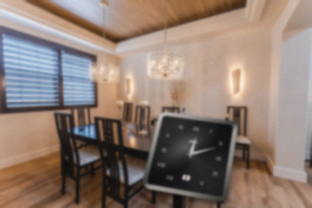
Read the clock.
12:11
